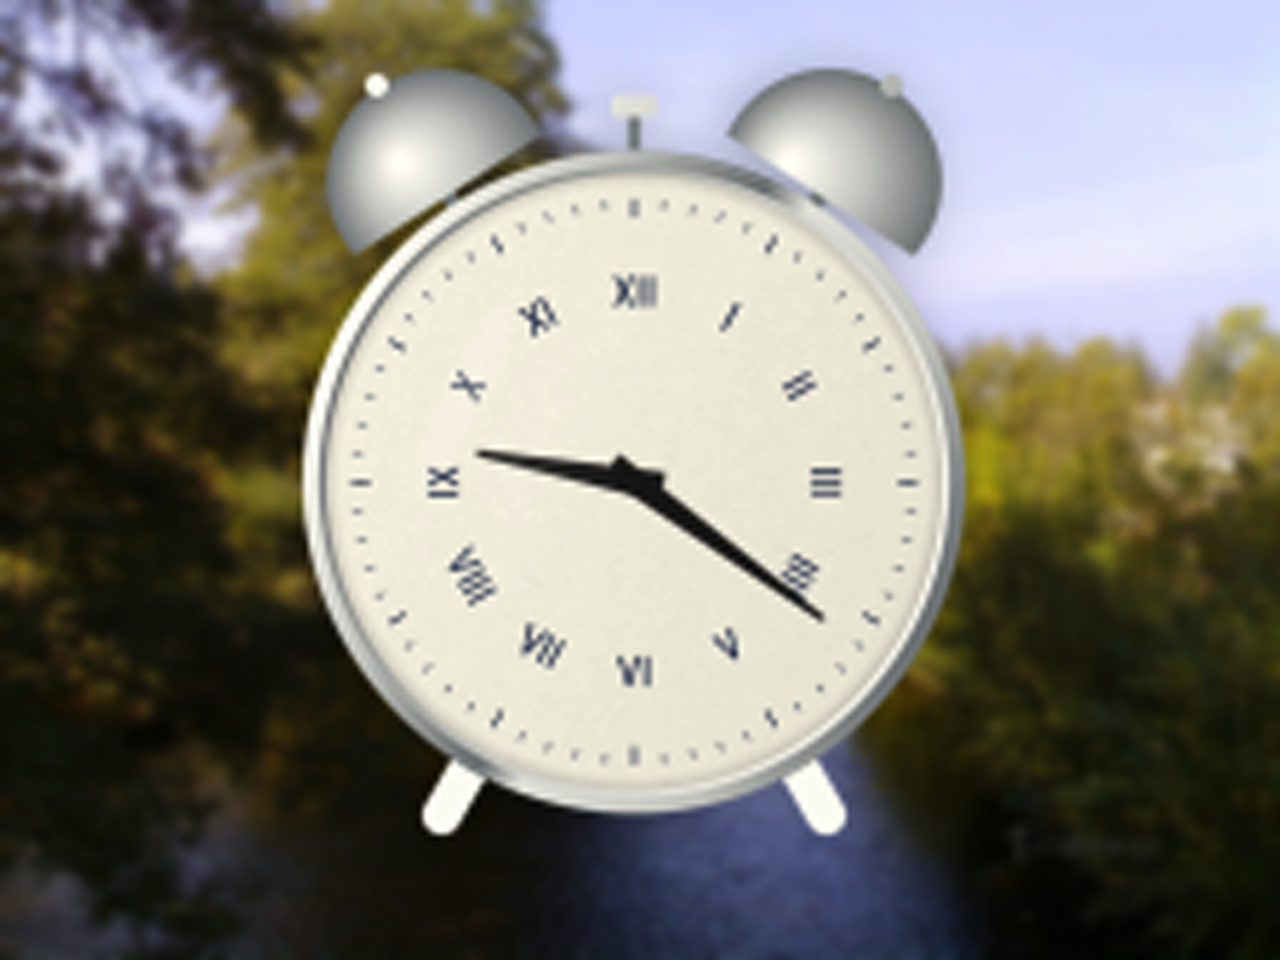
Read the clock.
9:21
